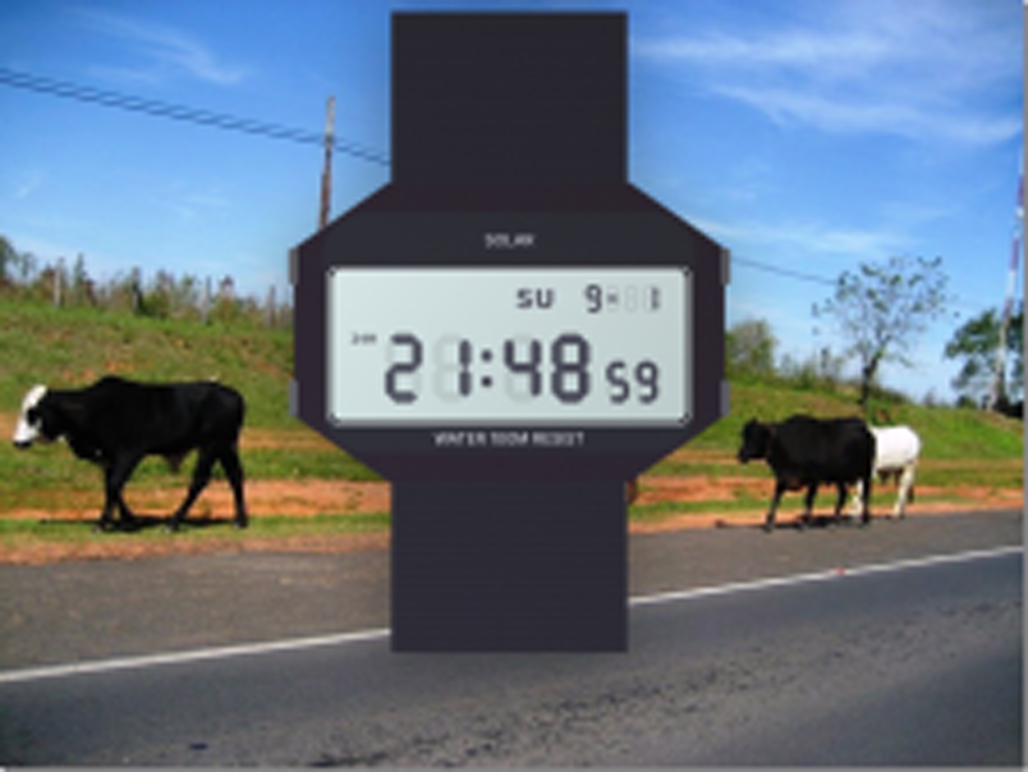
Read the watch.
21:48:59
